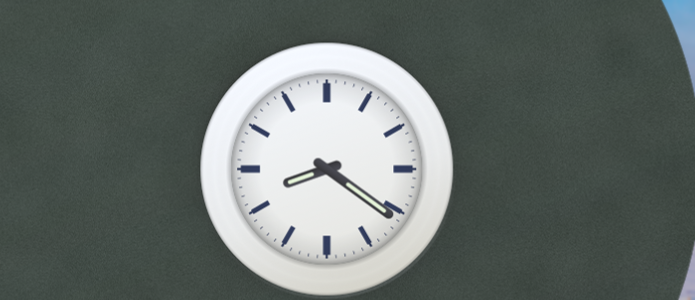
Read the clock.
8:21
